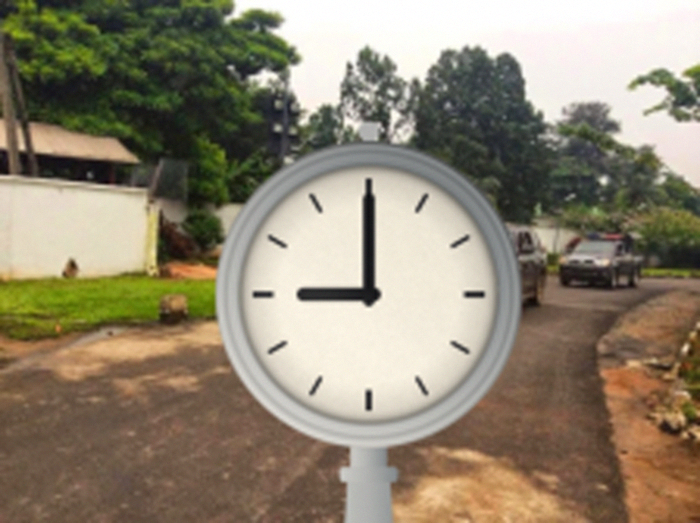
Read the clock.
9:00
